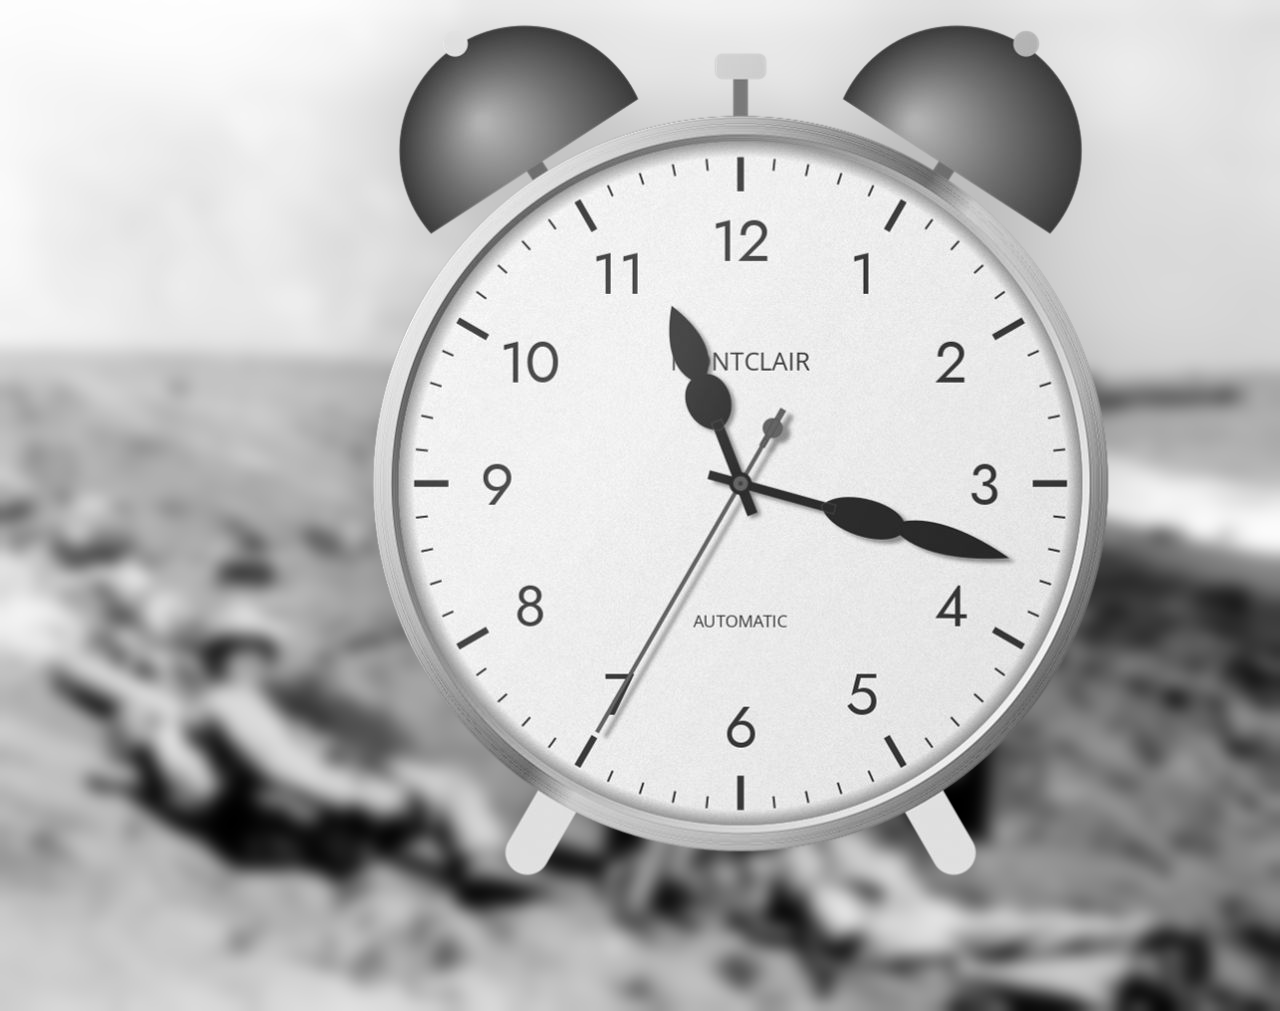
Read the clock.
11:17:35
